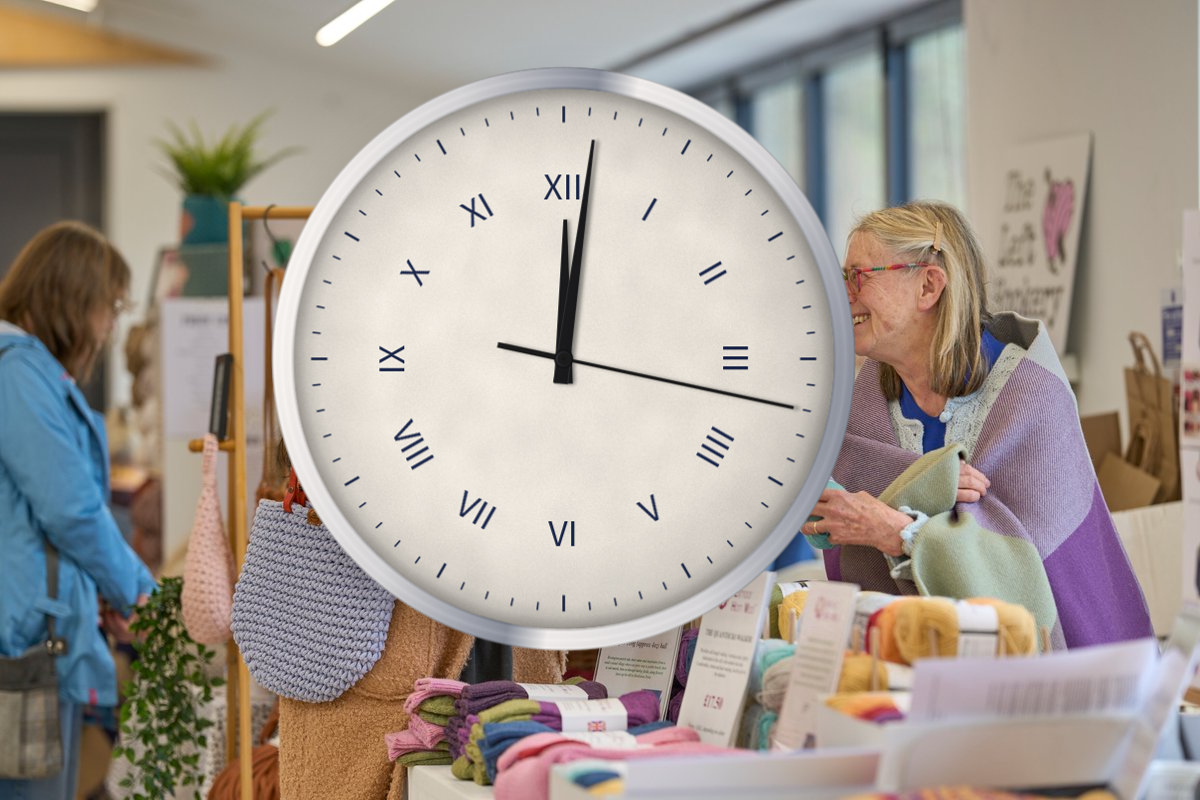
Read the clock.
12:01:17
